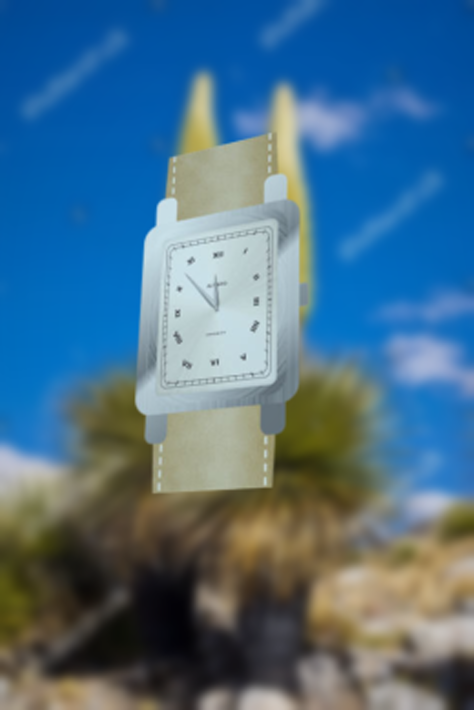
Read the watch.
11:53
